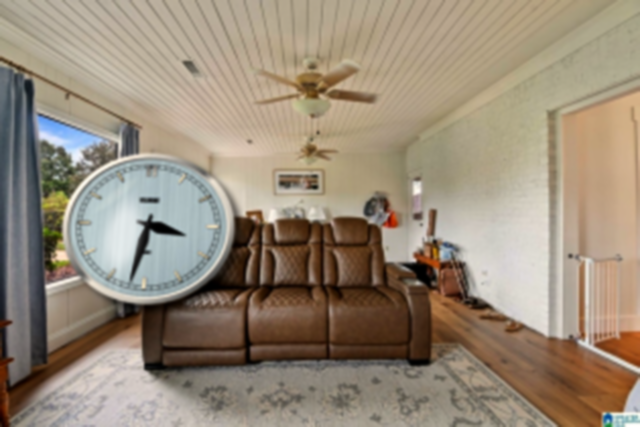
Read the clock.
3:32
